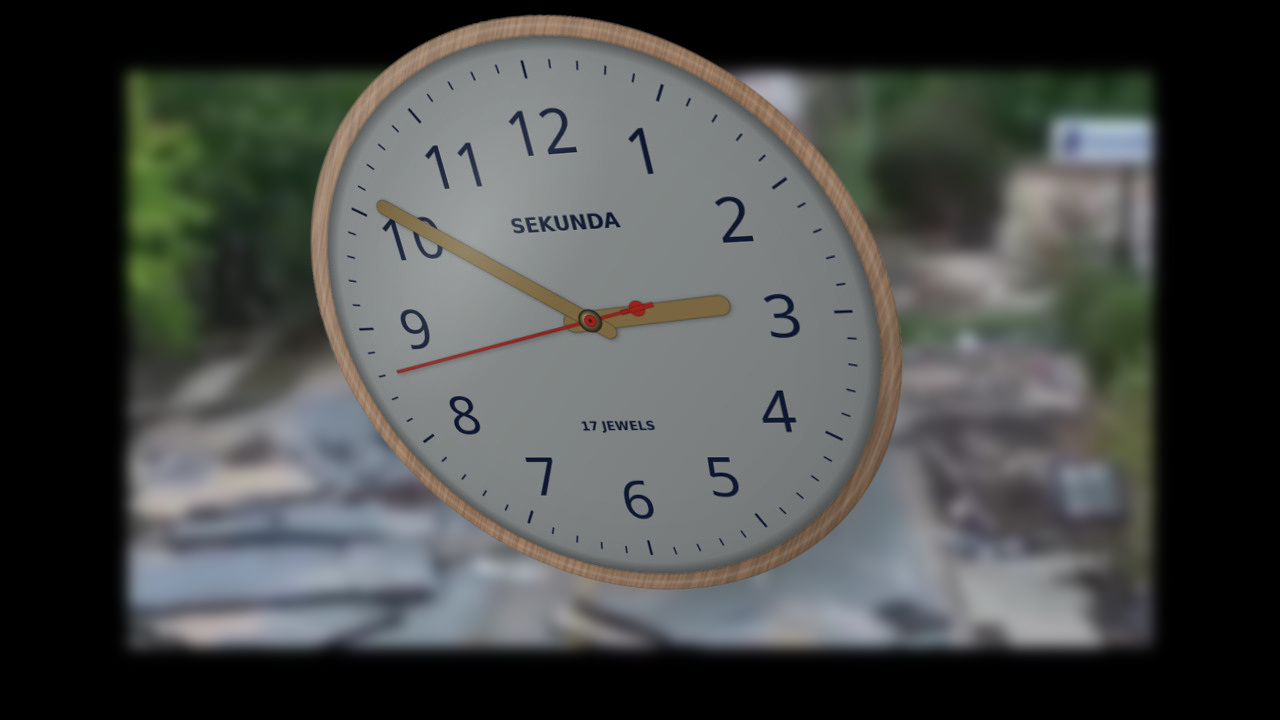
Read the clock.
2:50:43
